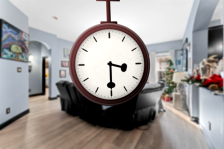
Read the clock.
3:30
